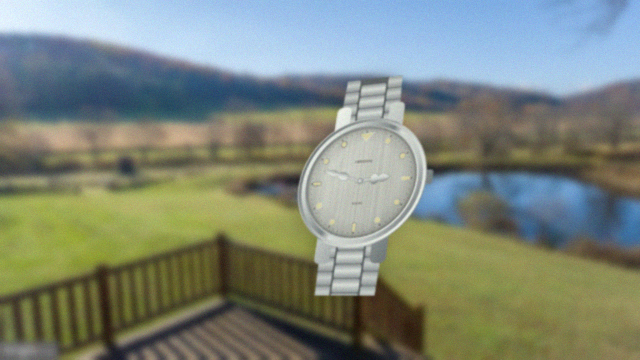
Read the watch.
2:48
